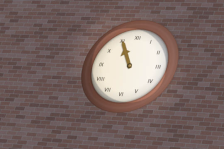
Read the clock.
10:55
